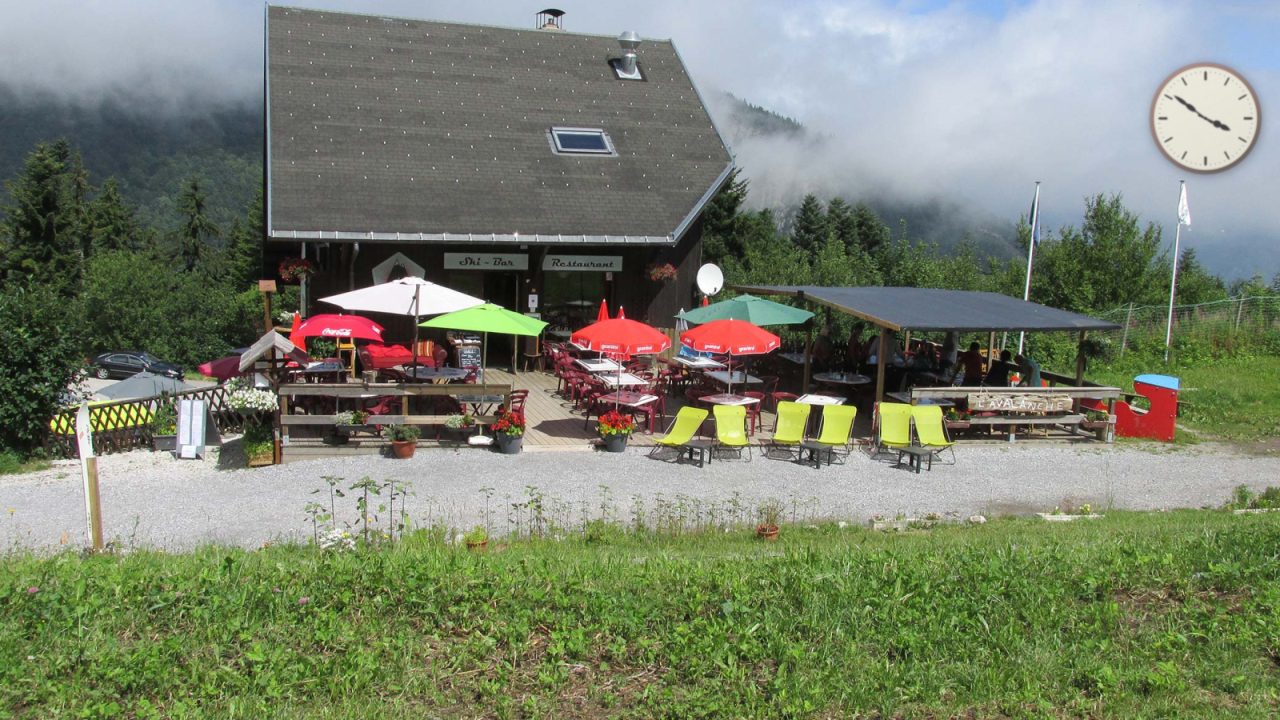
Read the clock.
3:51
